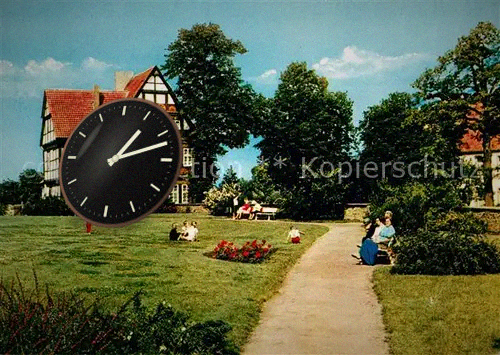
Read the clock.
1:12
